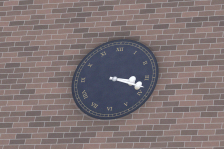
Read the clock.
3:18
